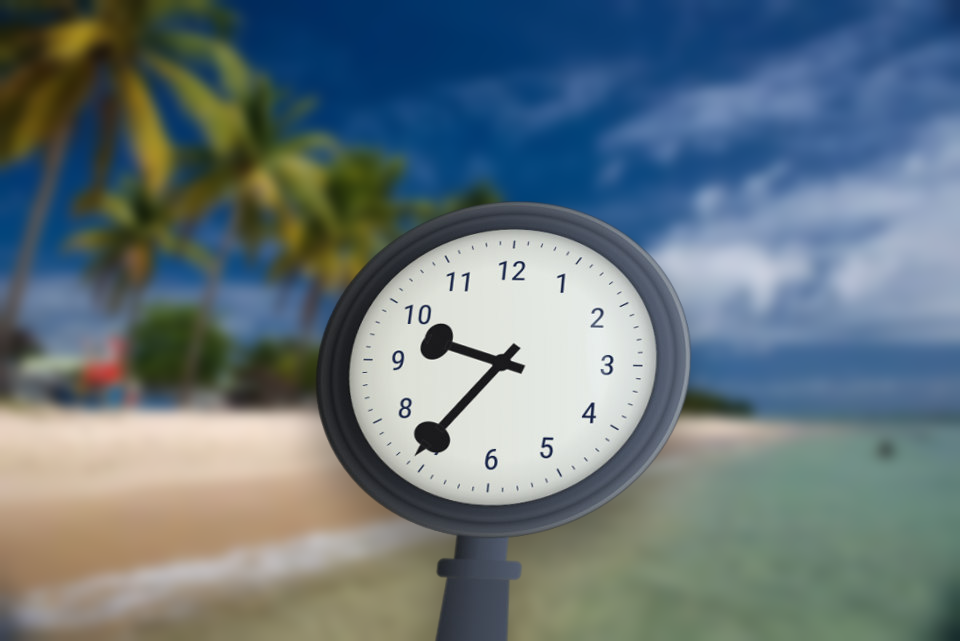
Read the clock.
9:36
